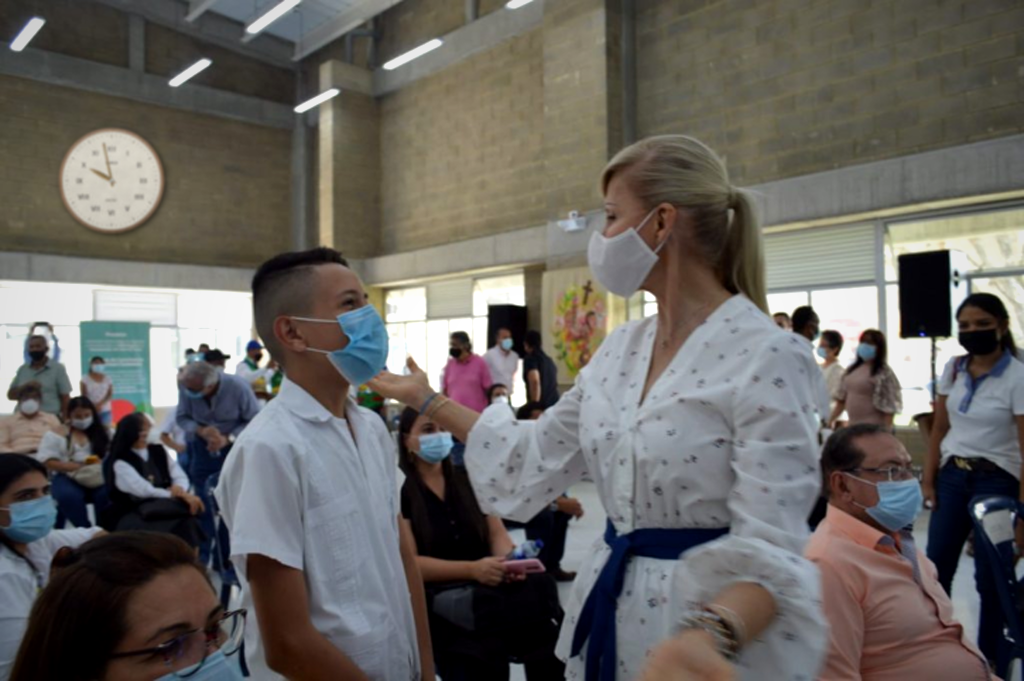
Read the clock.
9:58
